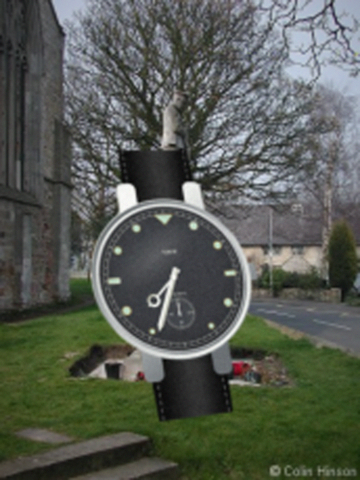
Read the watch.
7:34
